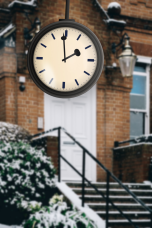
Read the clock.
1:59
